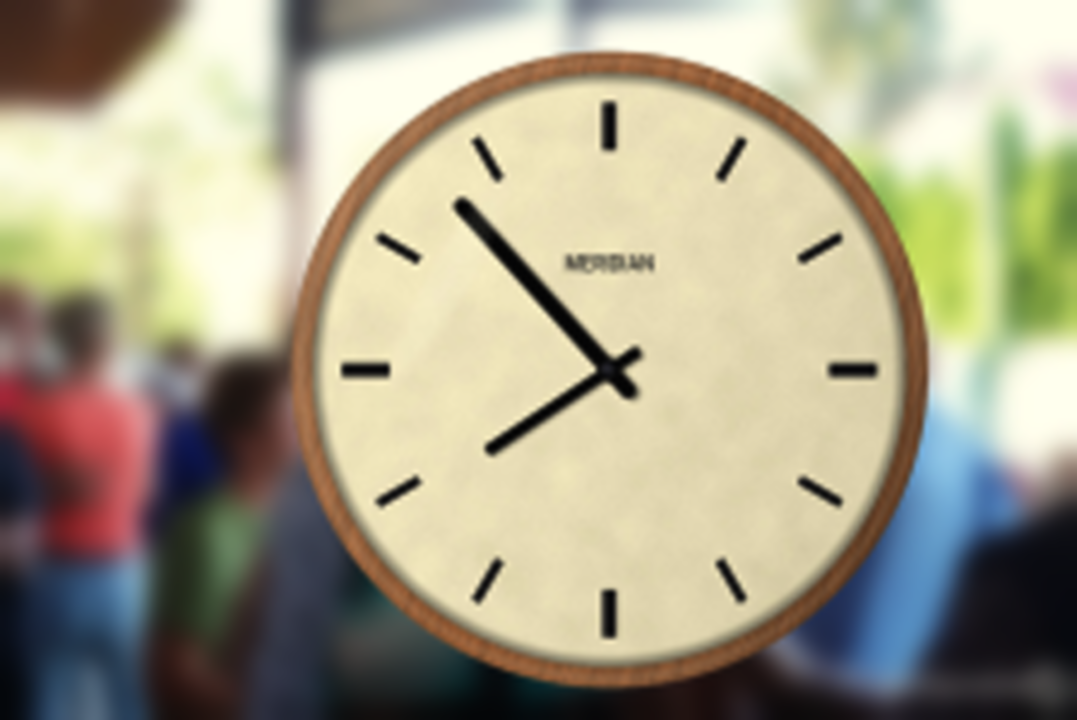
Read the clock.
7:53
